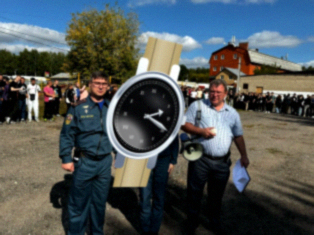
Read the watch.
2:19
